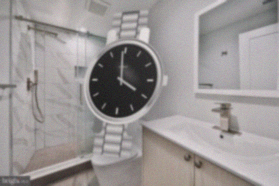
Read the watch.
3:59
